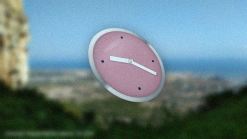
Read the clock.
9:20
